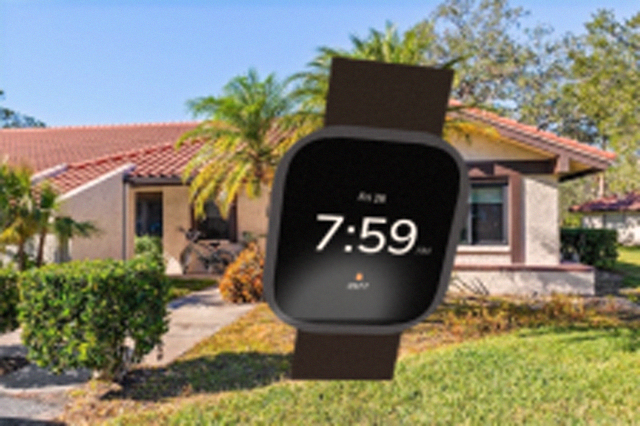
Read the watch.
7:59
